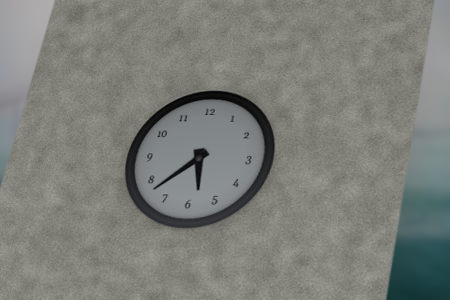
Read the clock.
5:38
